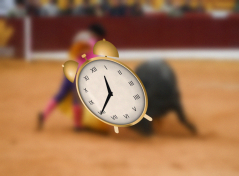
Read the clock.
12:40
